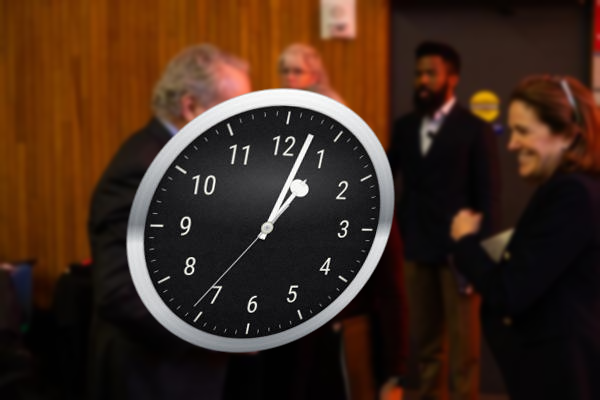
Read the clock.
1:02:36
